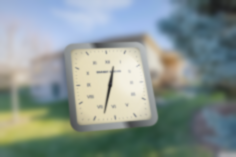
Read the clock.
12:33
